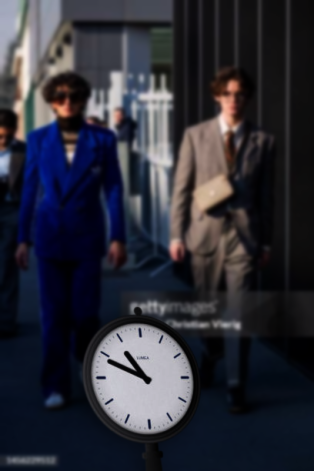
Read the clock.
10:49
